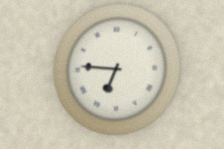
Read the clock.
6:46
